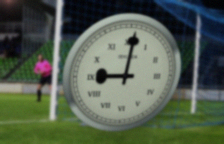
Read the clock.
9:01
